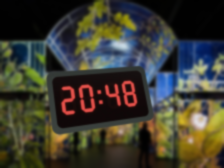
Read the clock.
20:48
